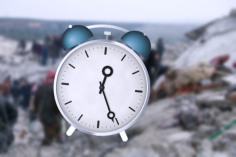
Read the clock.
12:26
